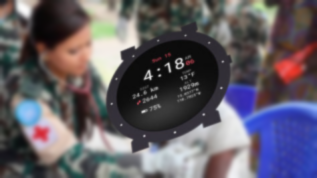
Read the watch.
4:18
